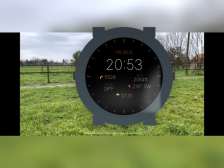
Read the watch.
20:53
